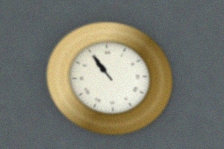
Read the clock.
10:55
